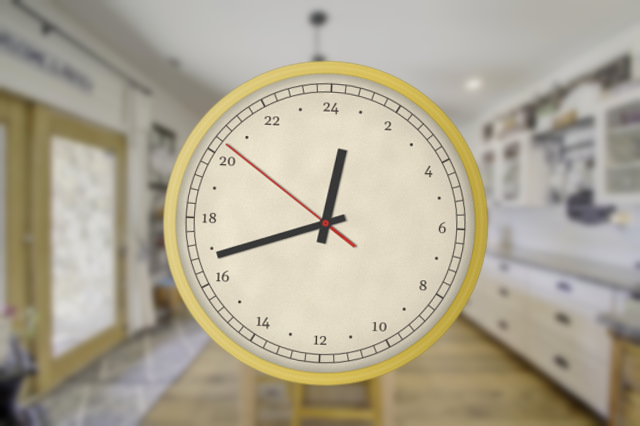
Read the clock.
0:41:51
